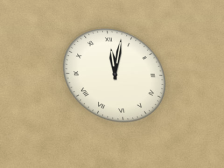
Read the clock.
12:03
